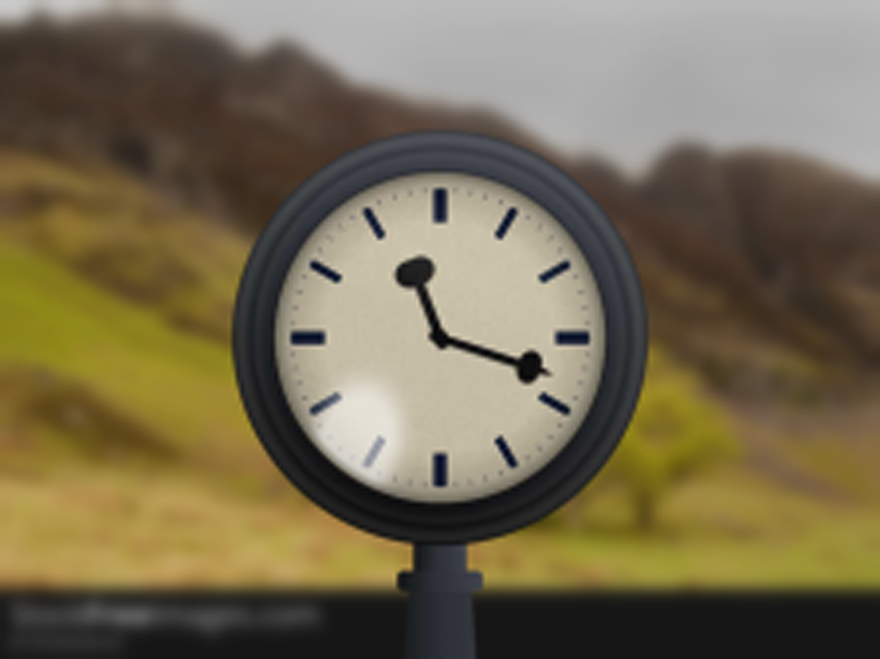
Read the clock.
11:18
